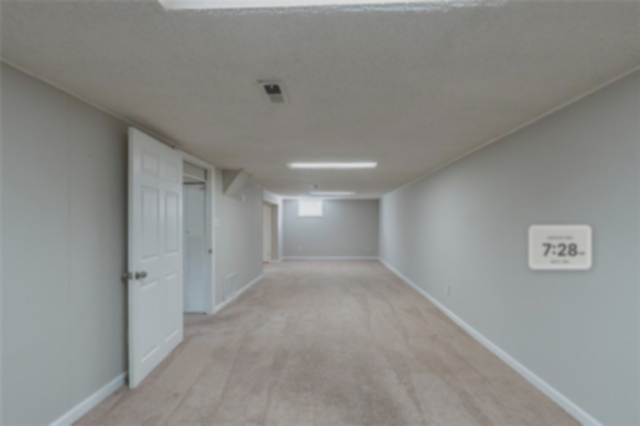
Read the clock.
7:28
